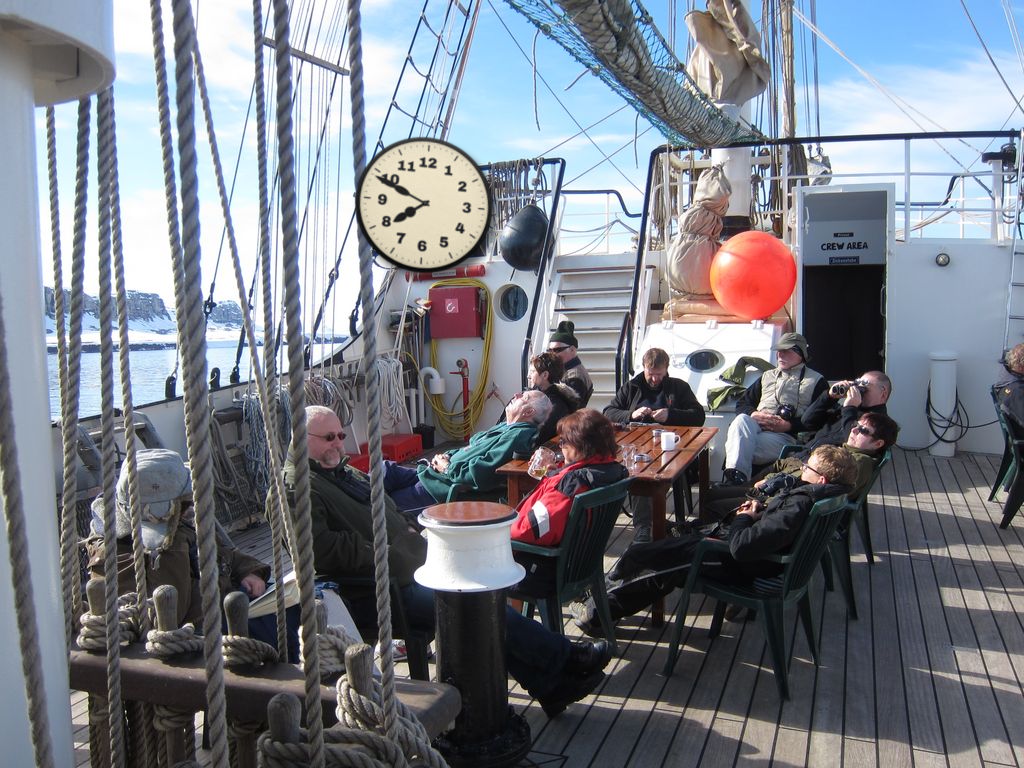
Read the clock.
7:49
